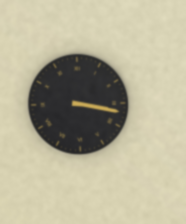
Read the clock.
3:17
